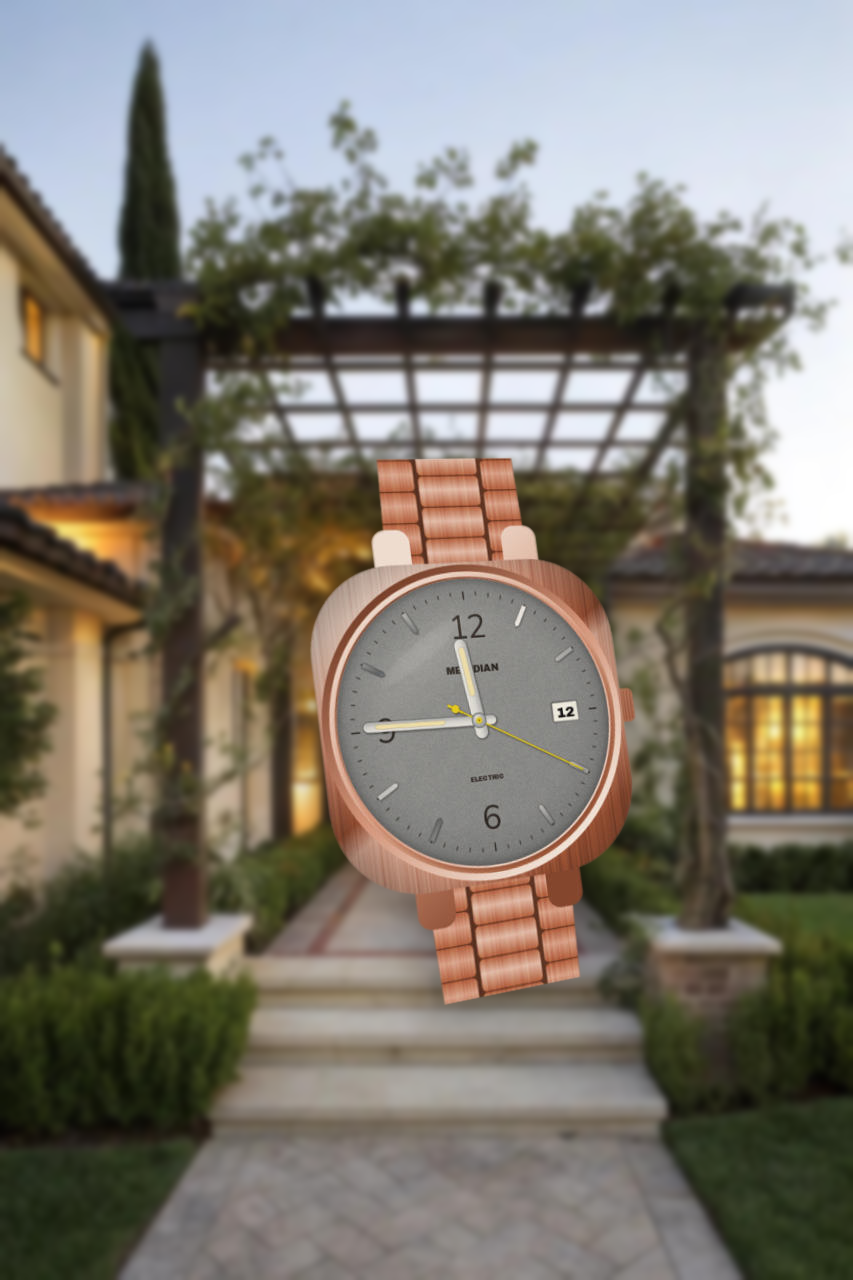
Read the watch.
11:45:20
